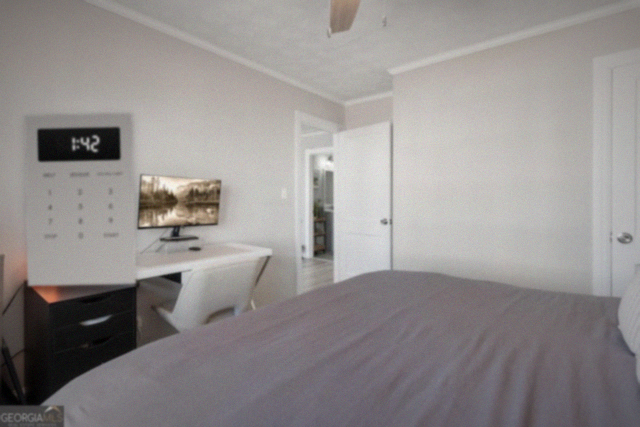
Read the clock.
1:42
